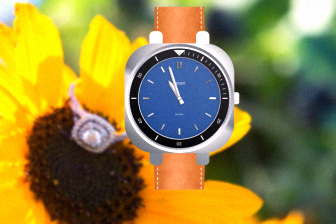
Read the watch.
10:57
